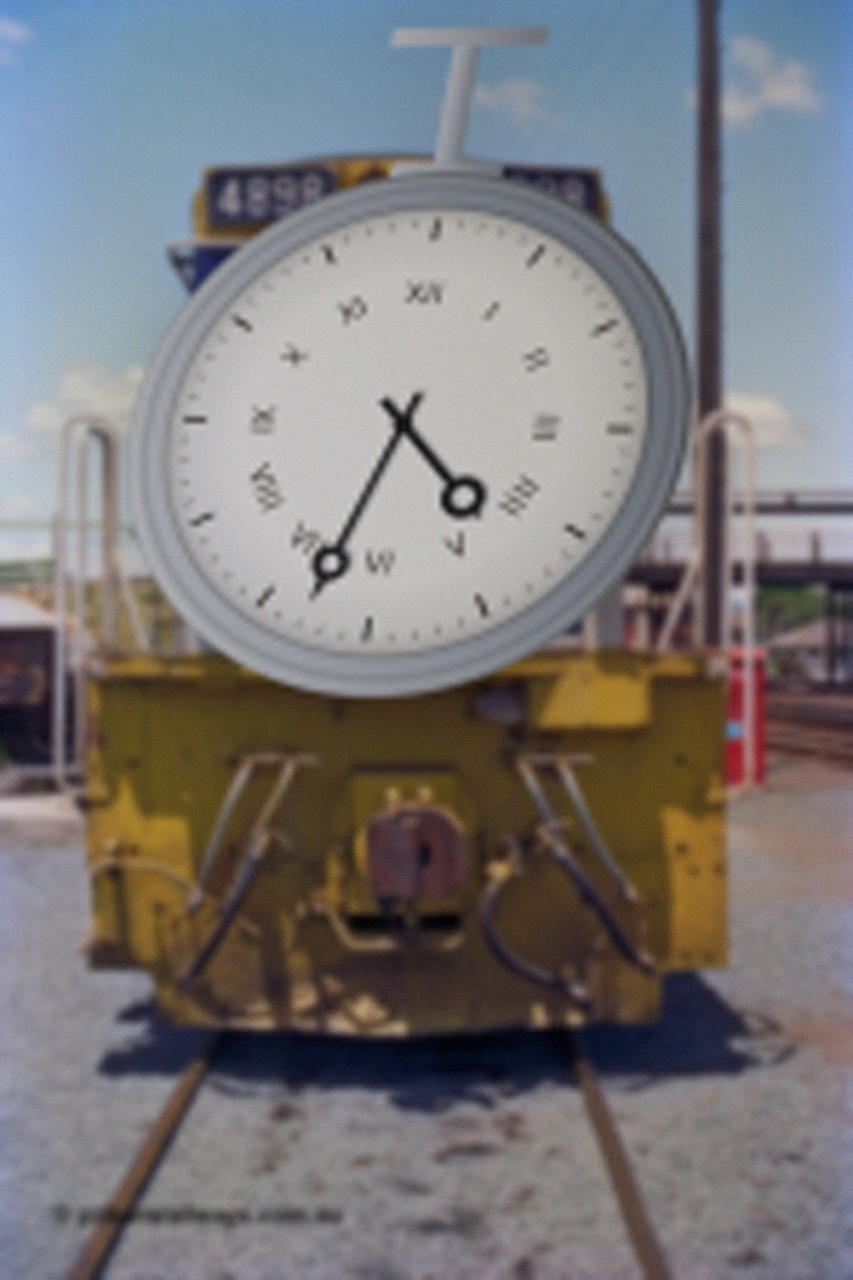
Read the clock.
4:33
